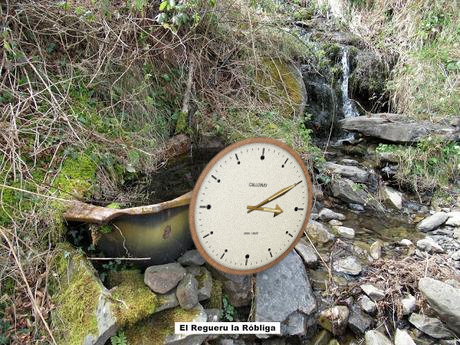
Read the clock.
3:10
